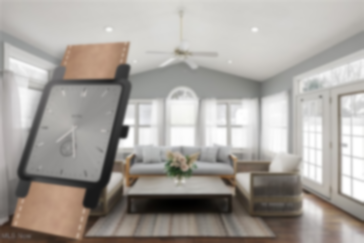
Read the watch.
7:27
